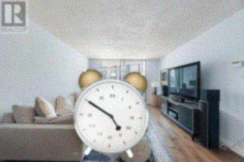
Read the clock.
4:50
